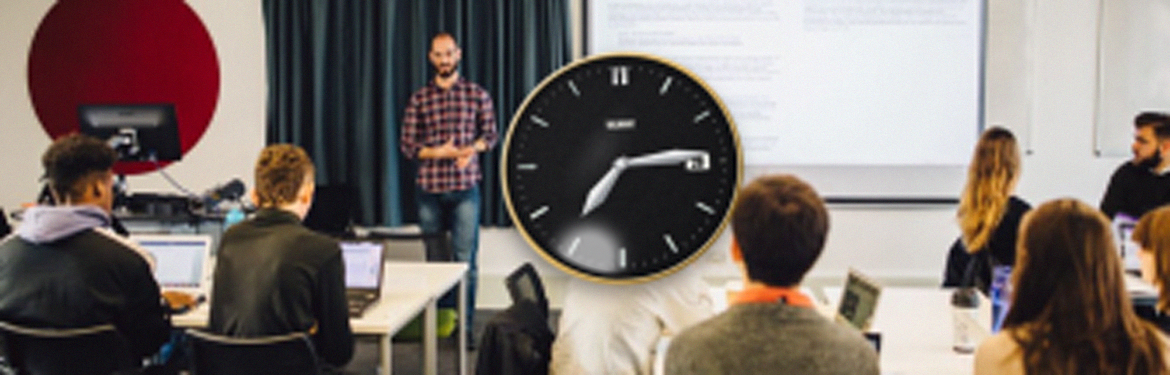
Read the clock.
7:14
